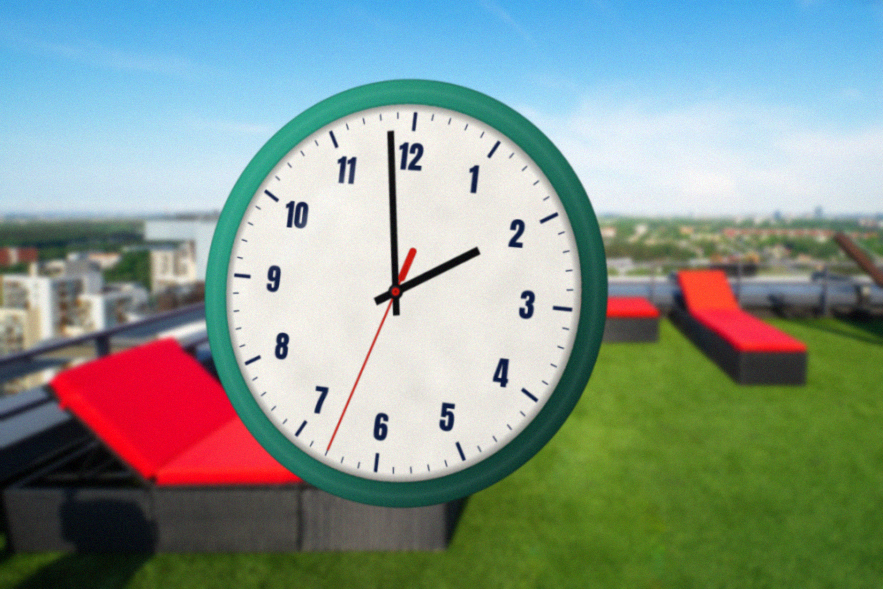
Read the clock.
1:58:33
